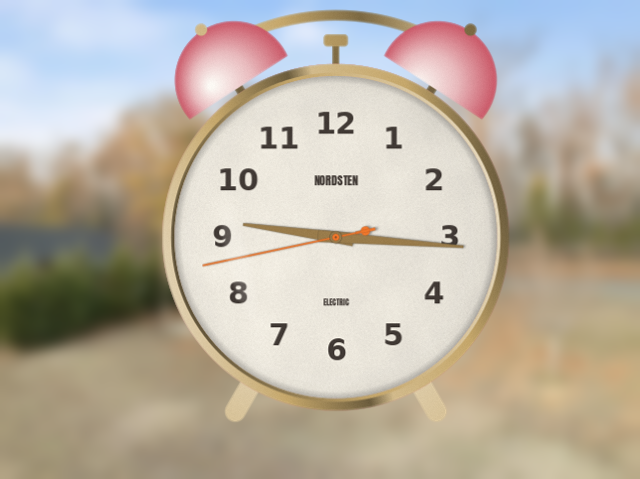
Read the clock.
9:15:43
